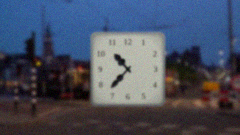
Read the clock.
10:37
